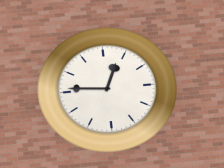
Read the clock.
12:46
